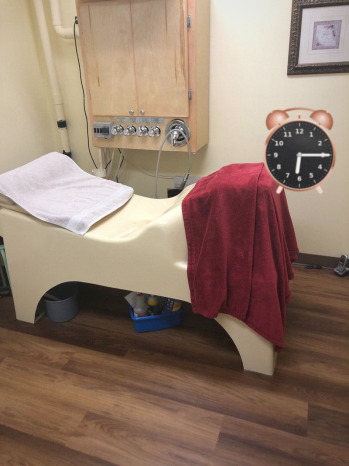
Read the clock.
6:15
